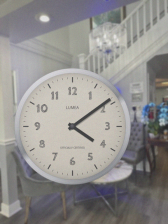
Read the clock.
4:09
